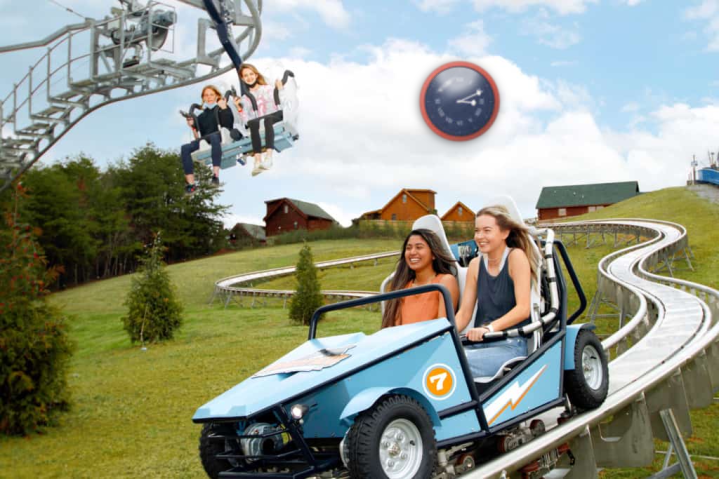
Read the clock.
3:11
